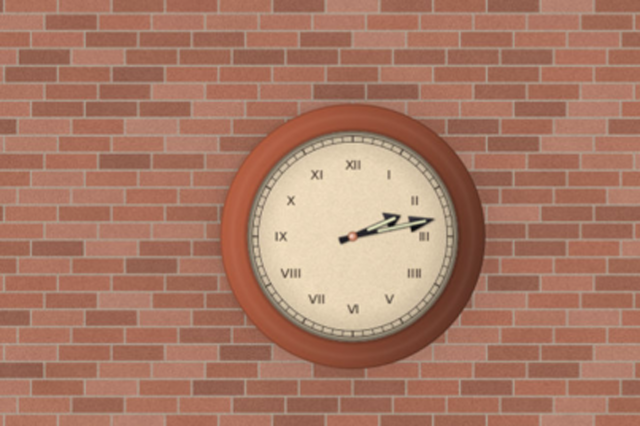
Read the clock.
2:13
